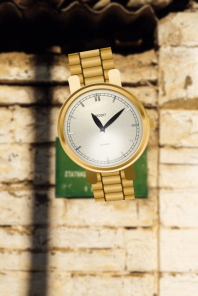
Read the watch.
11:09
